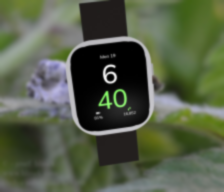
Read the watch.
6:40
